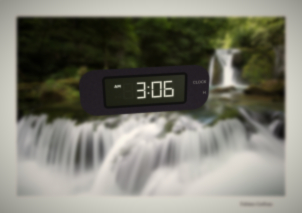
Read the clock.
3:06
